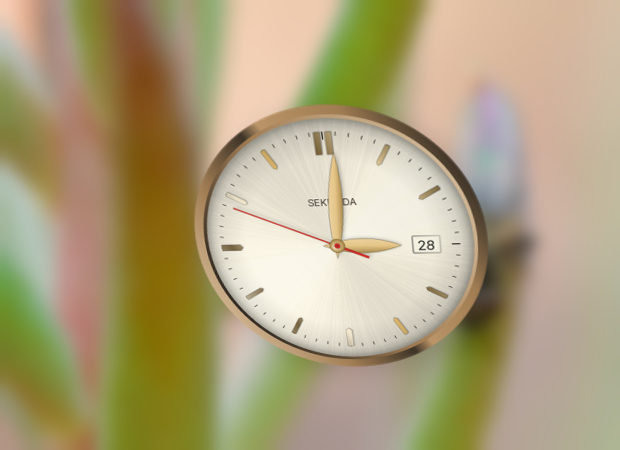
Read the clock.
3:00:49
